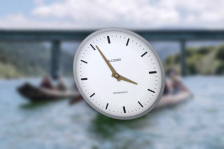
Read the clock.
3:56
